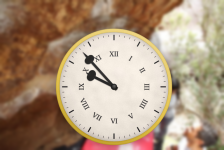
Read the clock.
9:53
